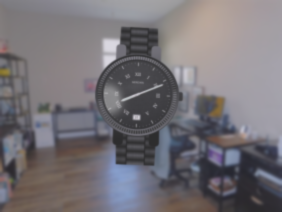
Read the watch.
8:11
